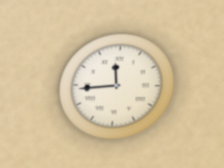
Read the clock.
11:44
